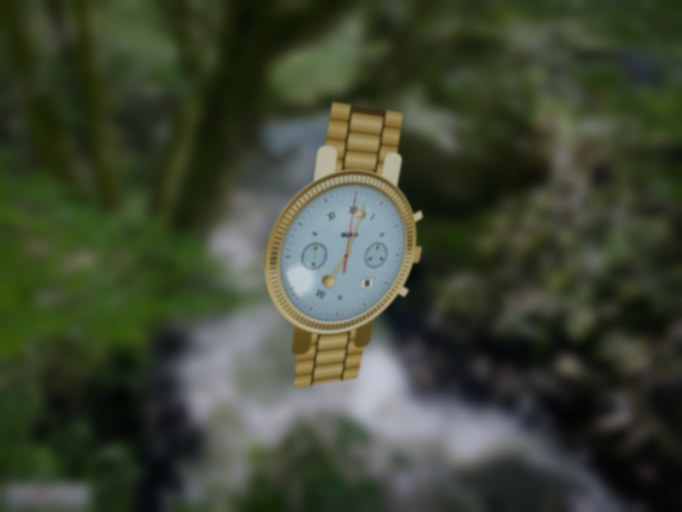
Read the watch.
7:02
